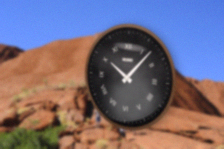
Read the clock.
10:07
